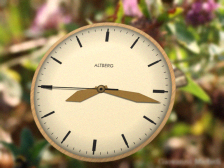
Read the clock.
8:16:45
